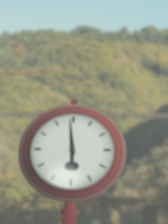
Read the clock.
5:59
